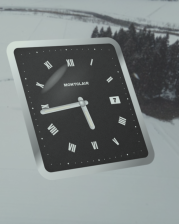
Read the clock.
5:44
